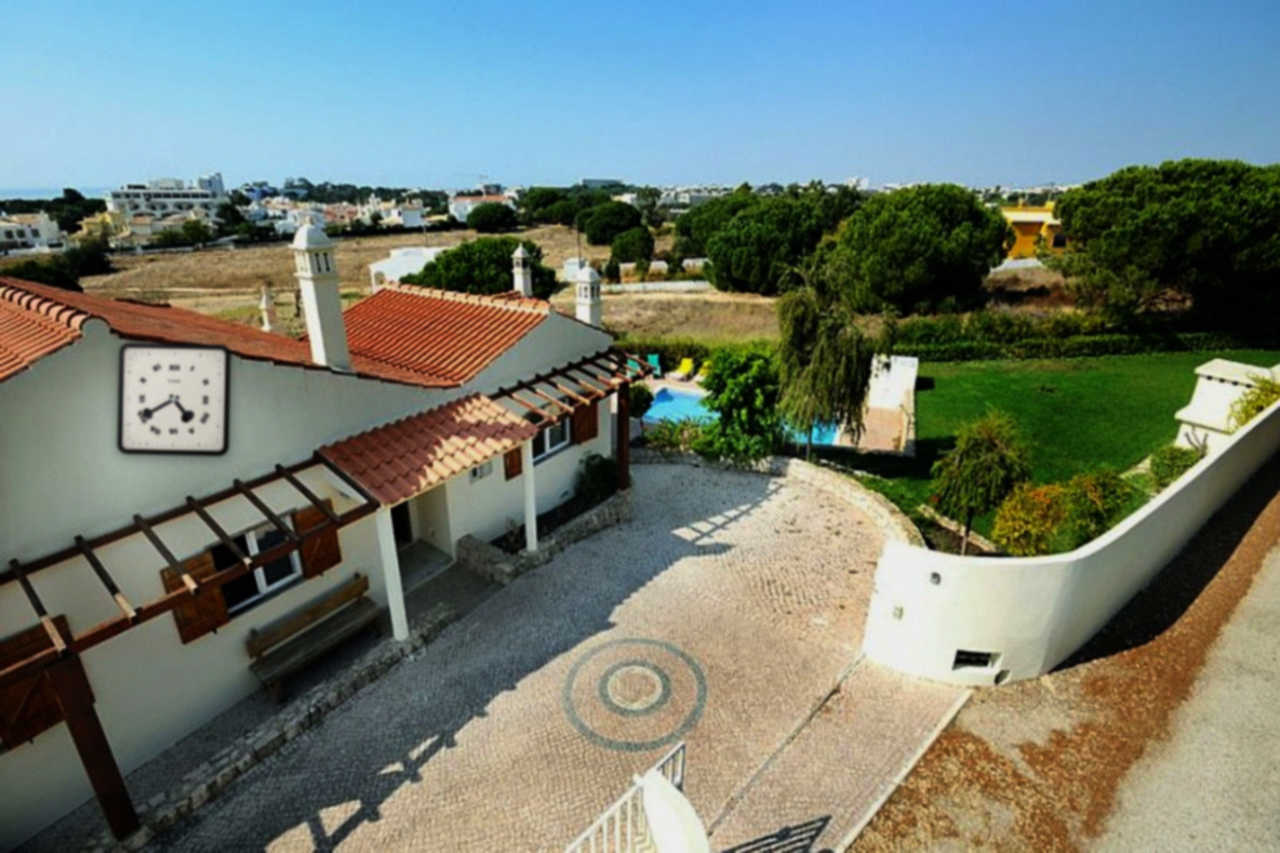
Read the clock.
4:40
